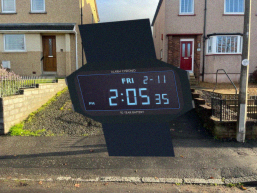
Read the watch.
2:05:35
